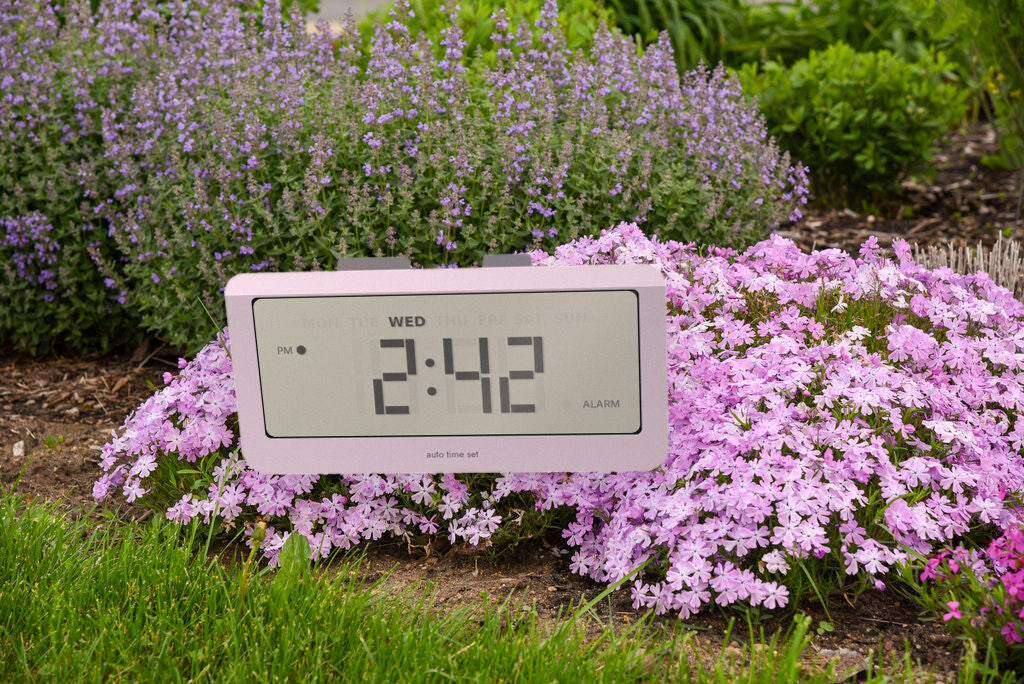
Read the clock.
2:42
